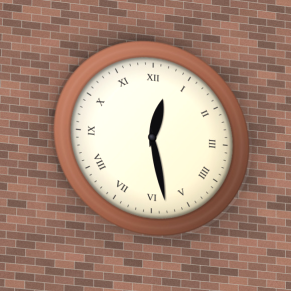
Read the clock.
12:28
